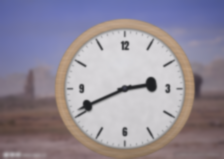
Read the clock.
2:41
